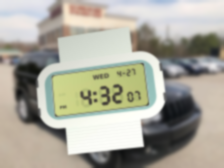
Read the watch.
4:32
